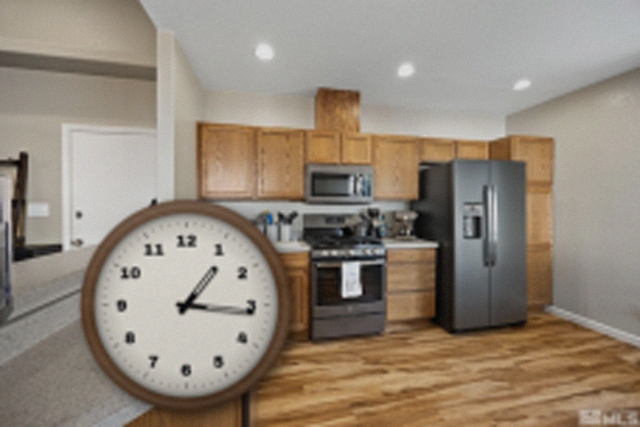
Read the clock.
1:16
